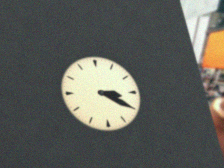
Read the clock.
3:20
